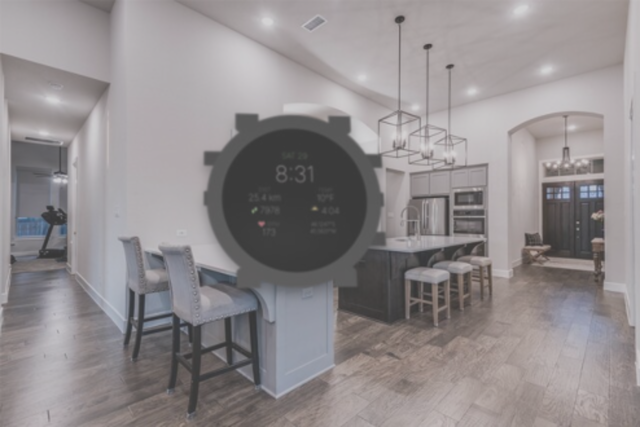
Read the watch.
8:31
